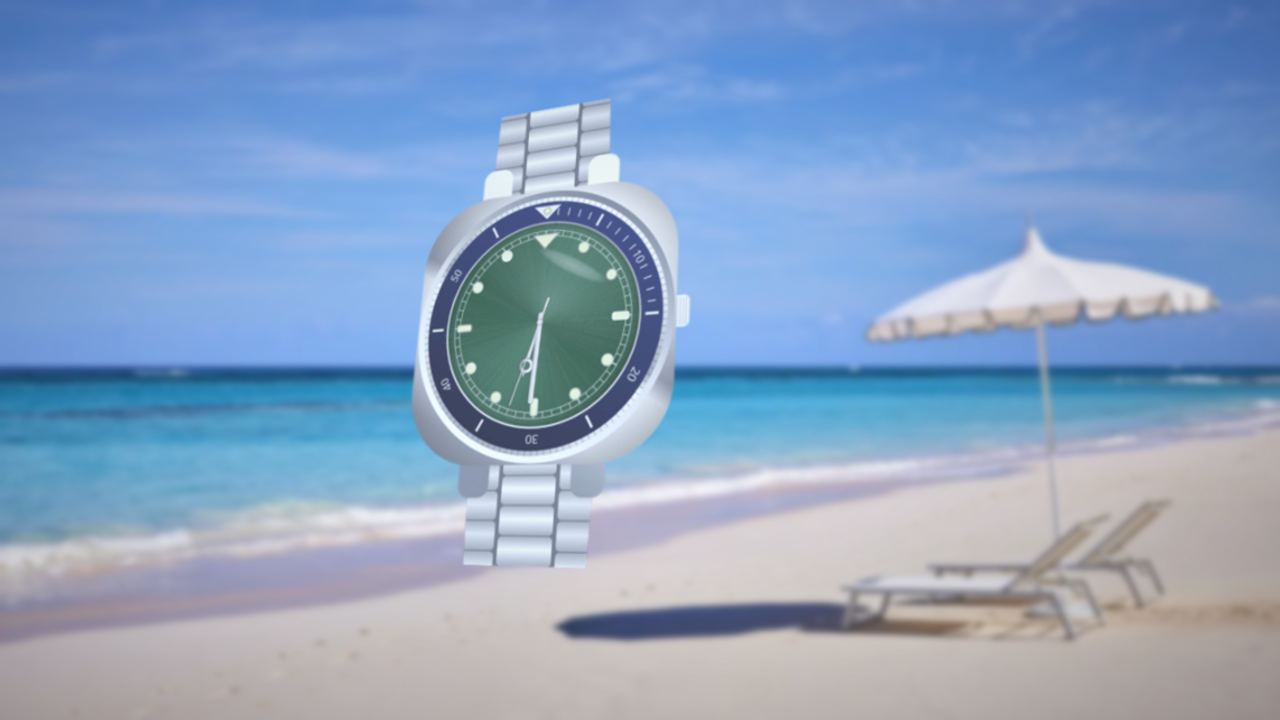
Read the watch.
6:30:33
